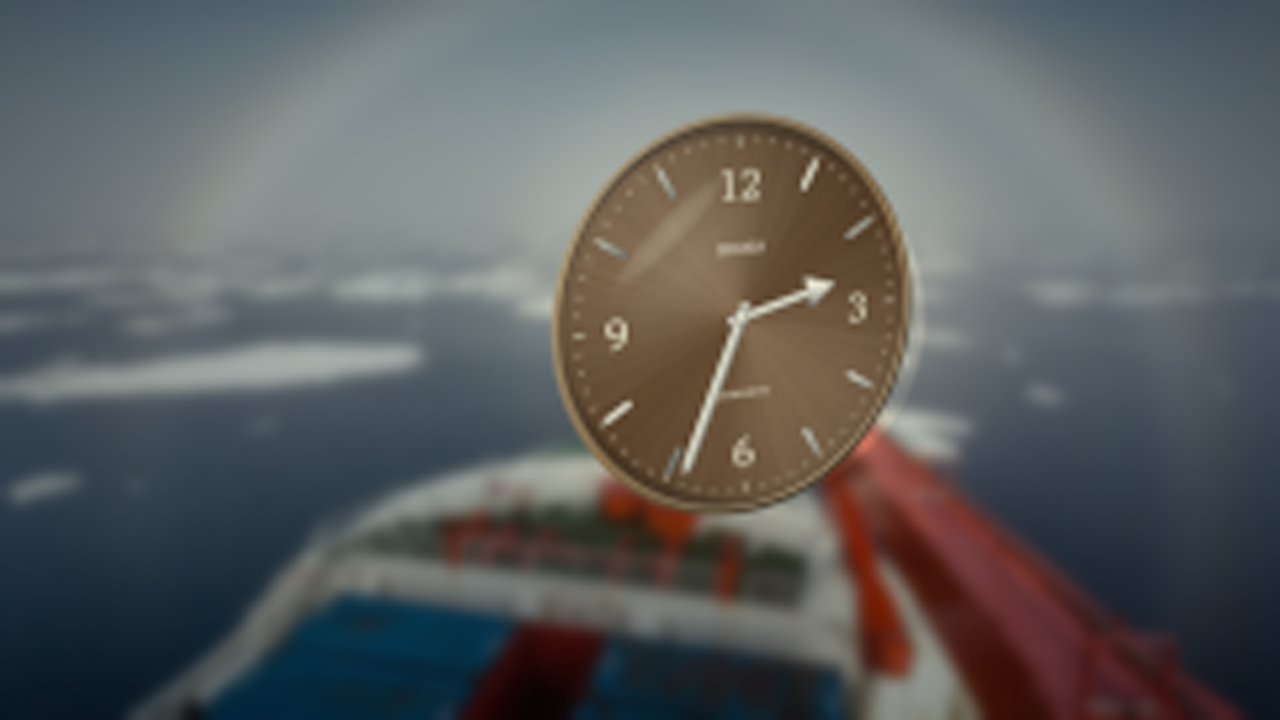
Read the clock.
2:34
